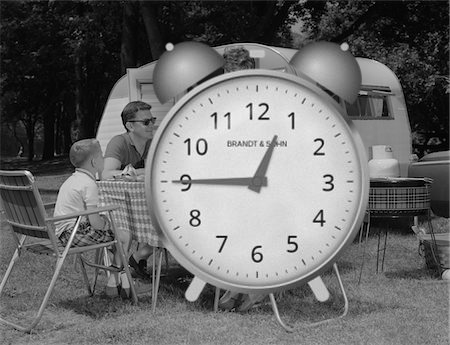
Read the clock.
12:45
